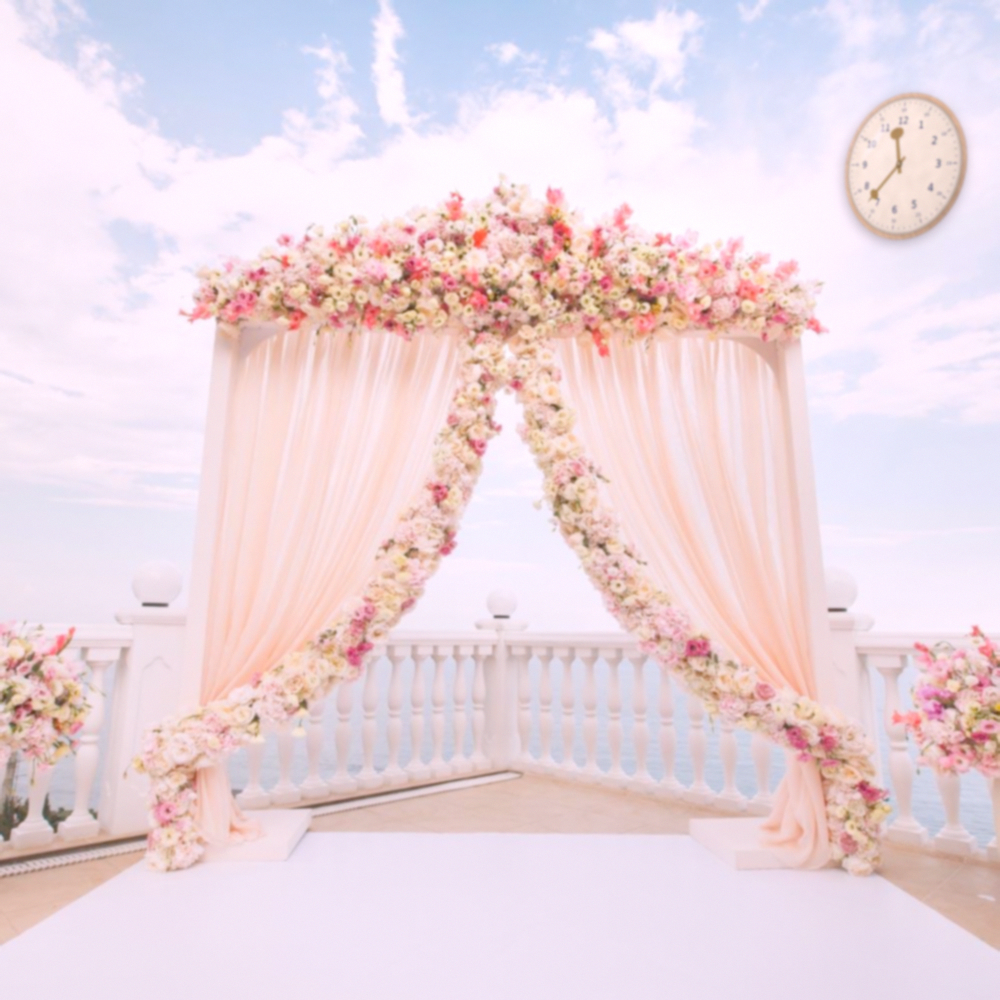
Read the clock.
11:37
